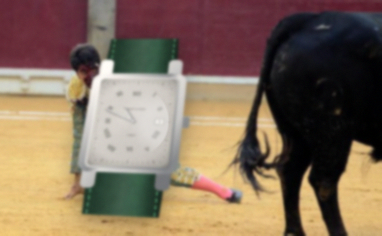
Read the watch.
10:49
